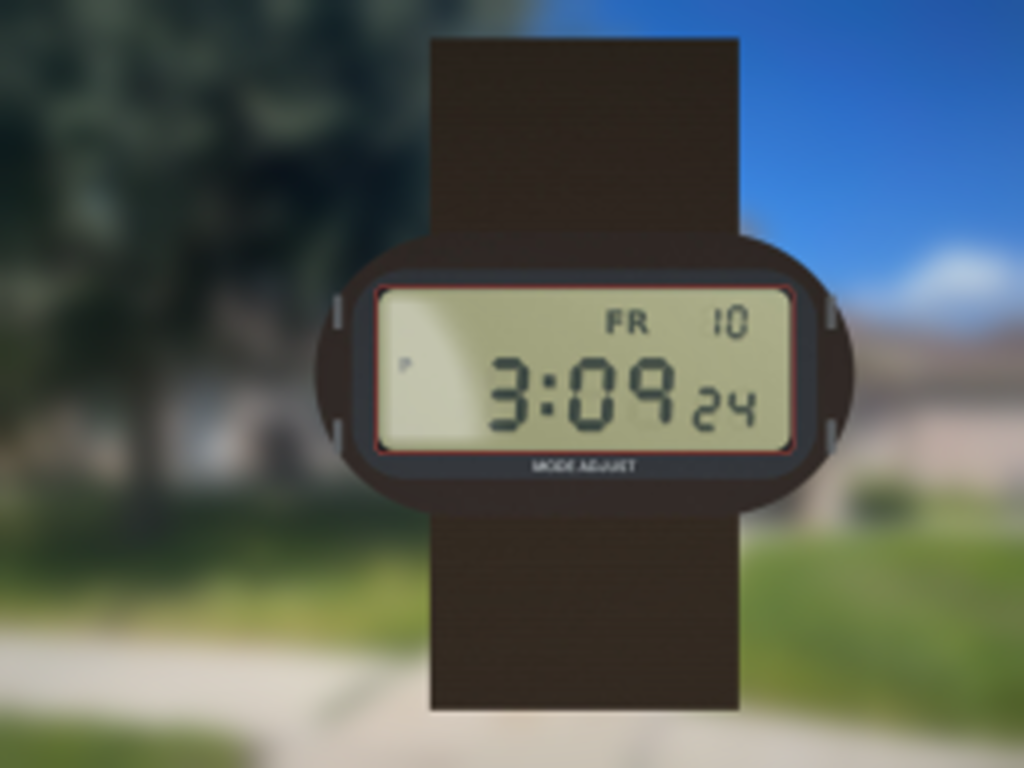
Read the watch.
3:09:24
